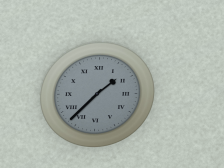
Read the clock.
1:37
